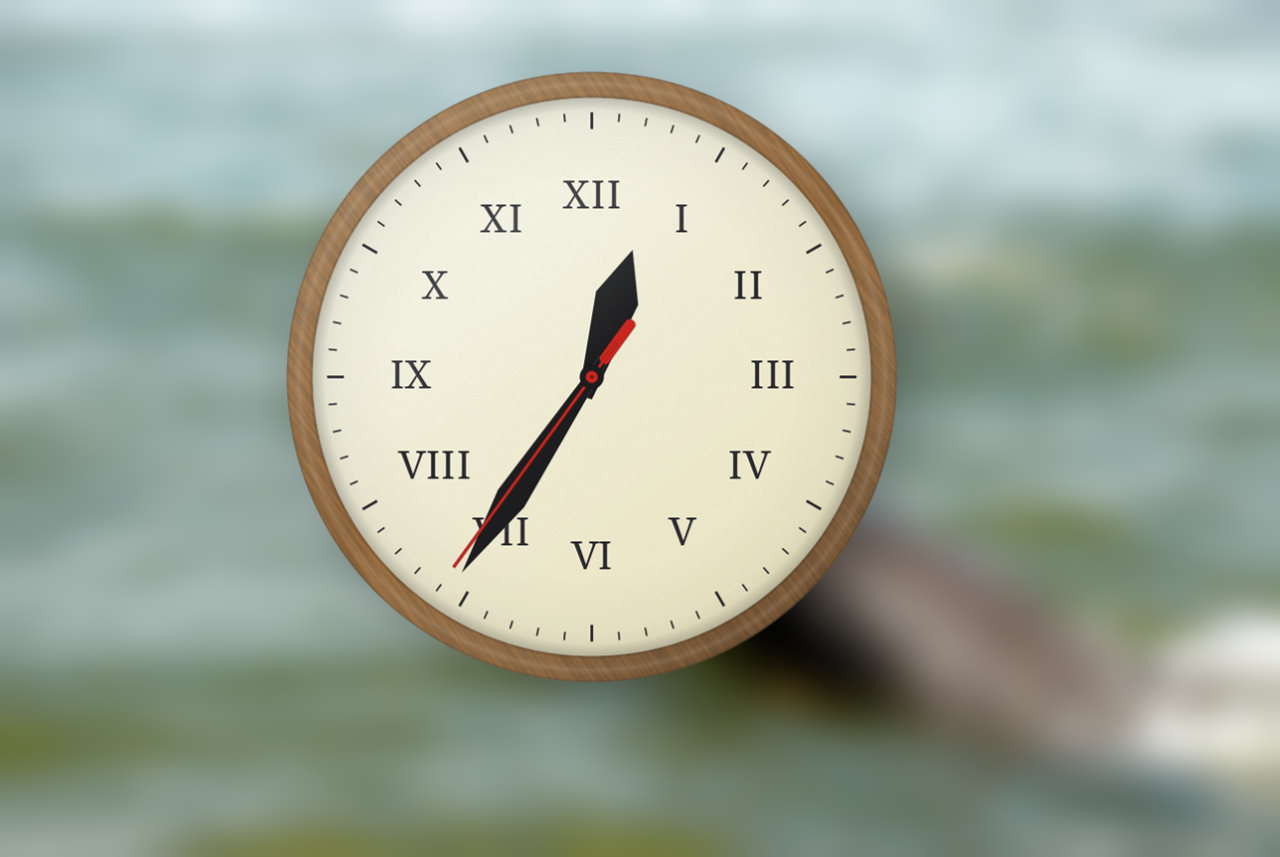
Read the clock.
12:35:36
